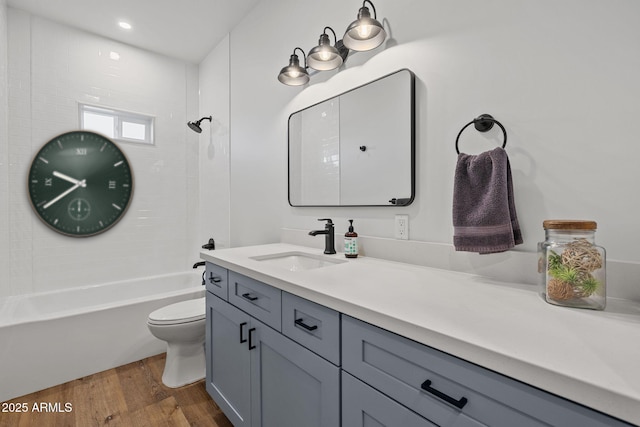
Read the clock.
9:39
